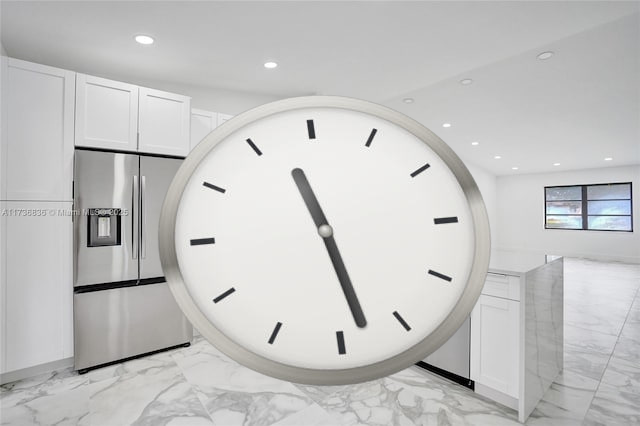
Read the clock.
11:28
